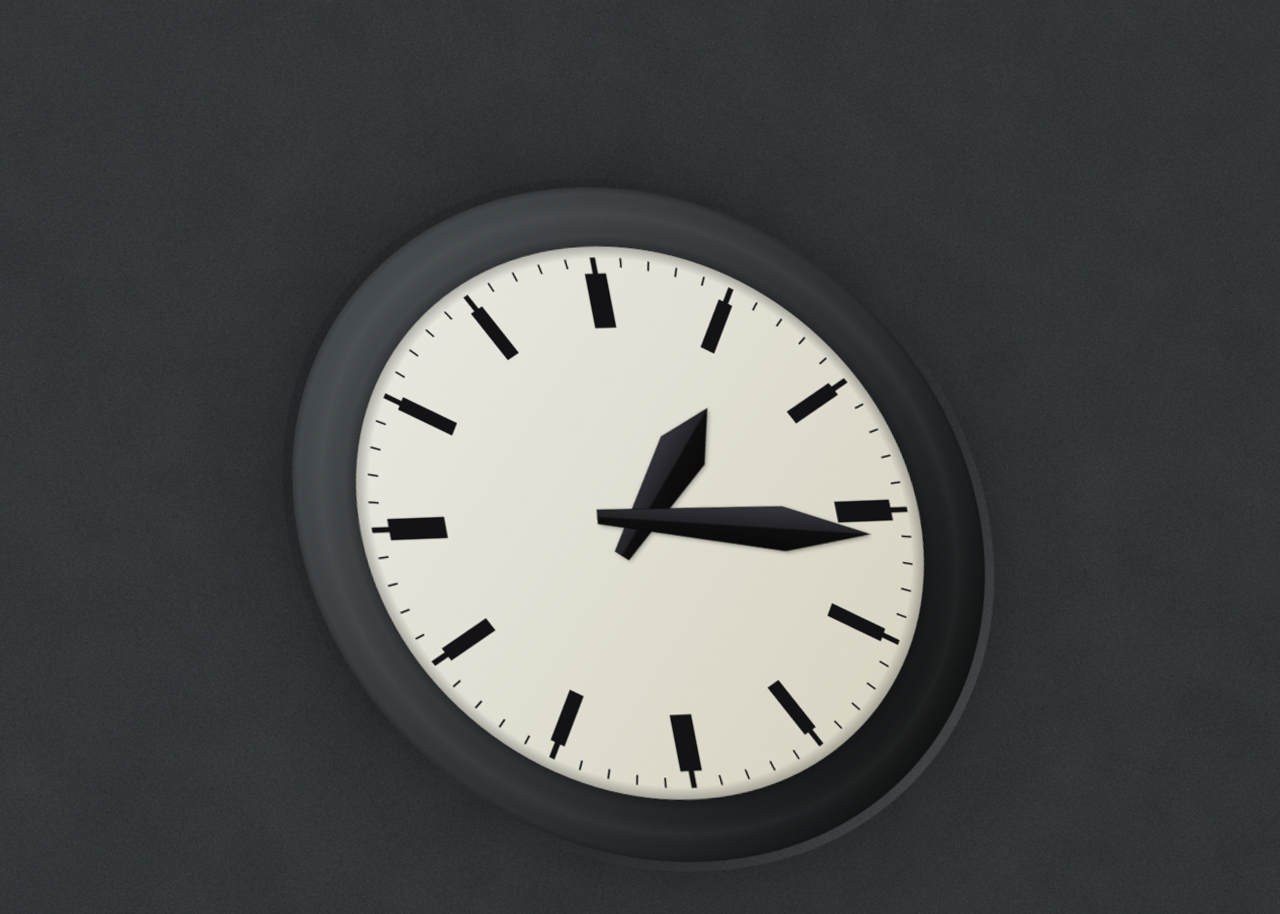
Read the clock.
1:16
